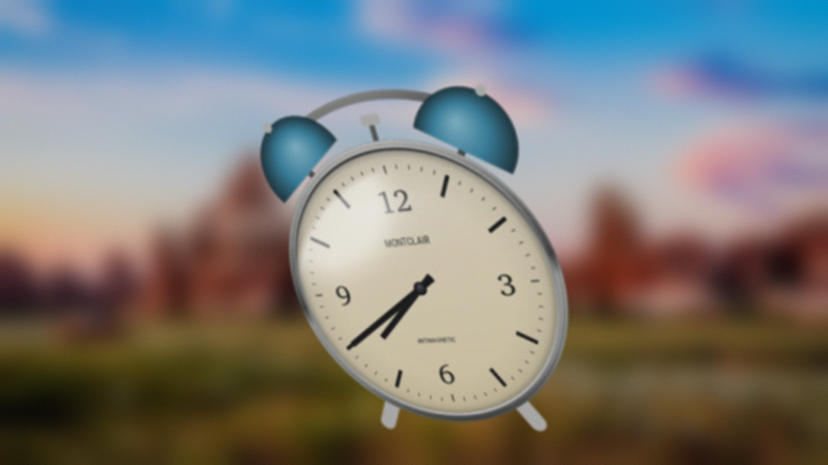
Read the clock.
7:40
